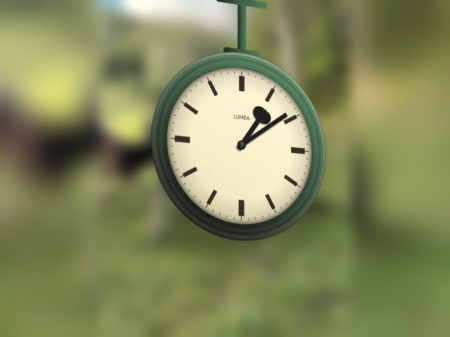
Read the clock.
1:09
